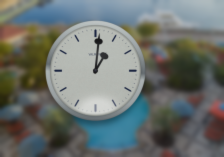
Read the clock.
1:01
